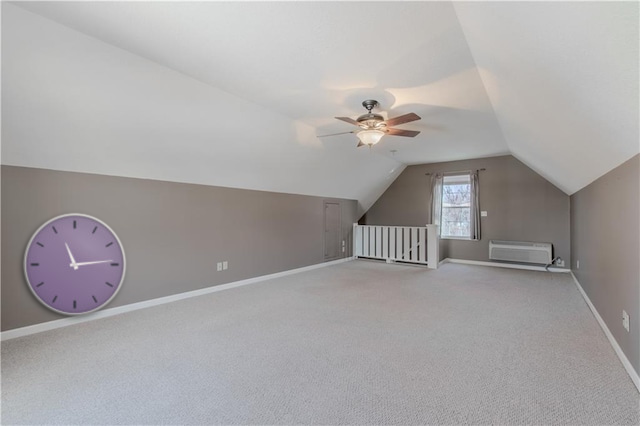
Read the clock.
11:14
